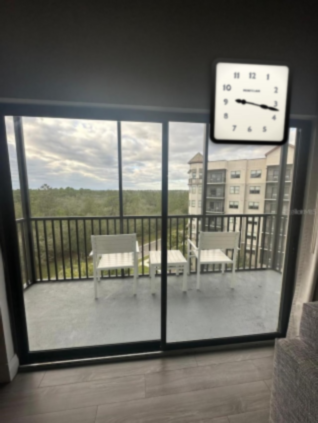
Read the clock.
9:17
